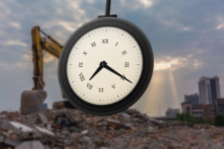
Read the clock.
7:20
